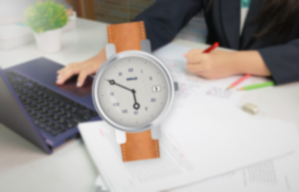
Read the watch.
5:50
